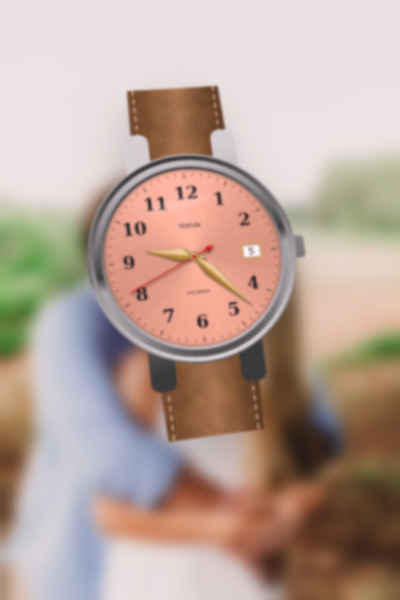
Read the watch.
9:22:41
